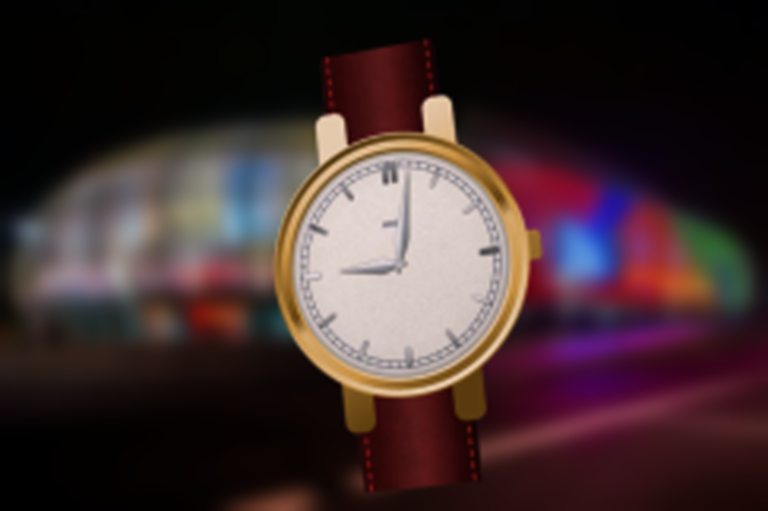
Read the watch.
9:02
